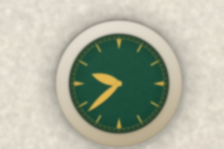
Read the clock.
9:38
